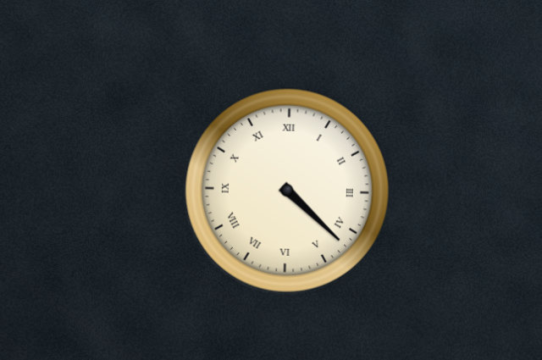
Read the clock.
4:22
